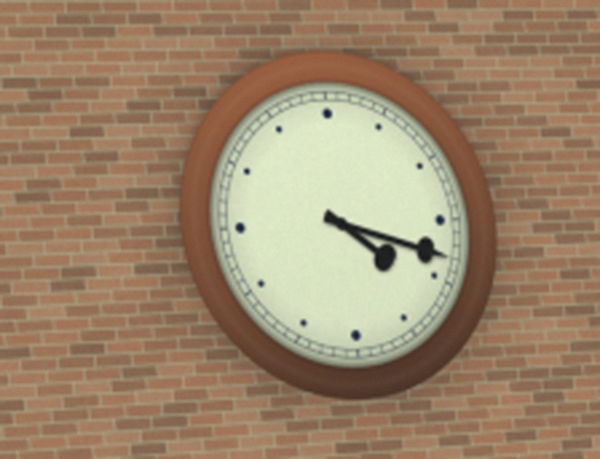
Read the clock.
4:18
